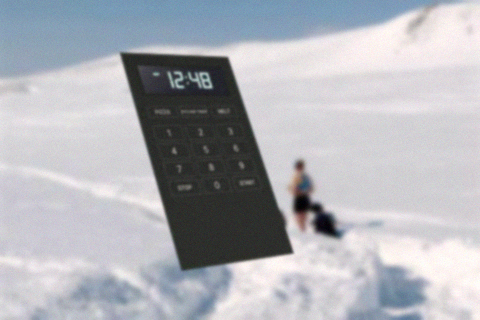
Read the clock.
12:48
